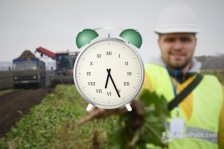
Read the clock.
6:26
